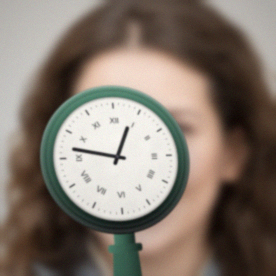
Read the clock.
12:47
